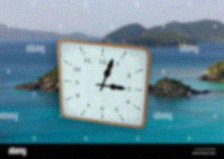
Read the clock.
3:03
